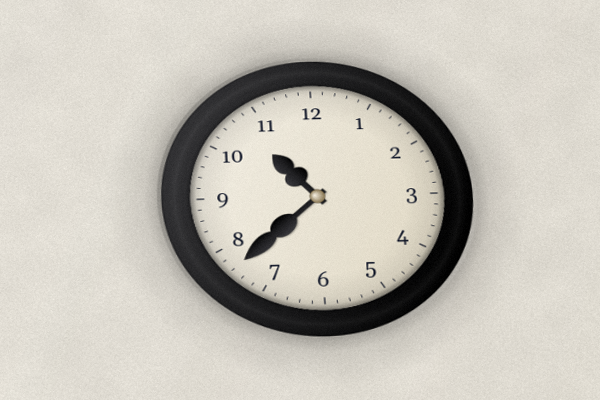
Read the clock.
10:38
